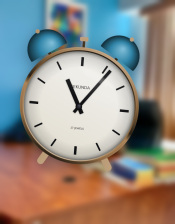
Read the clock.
11:06
